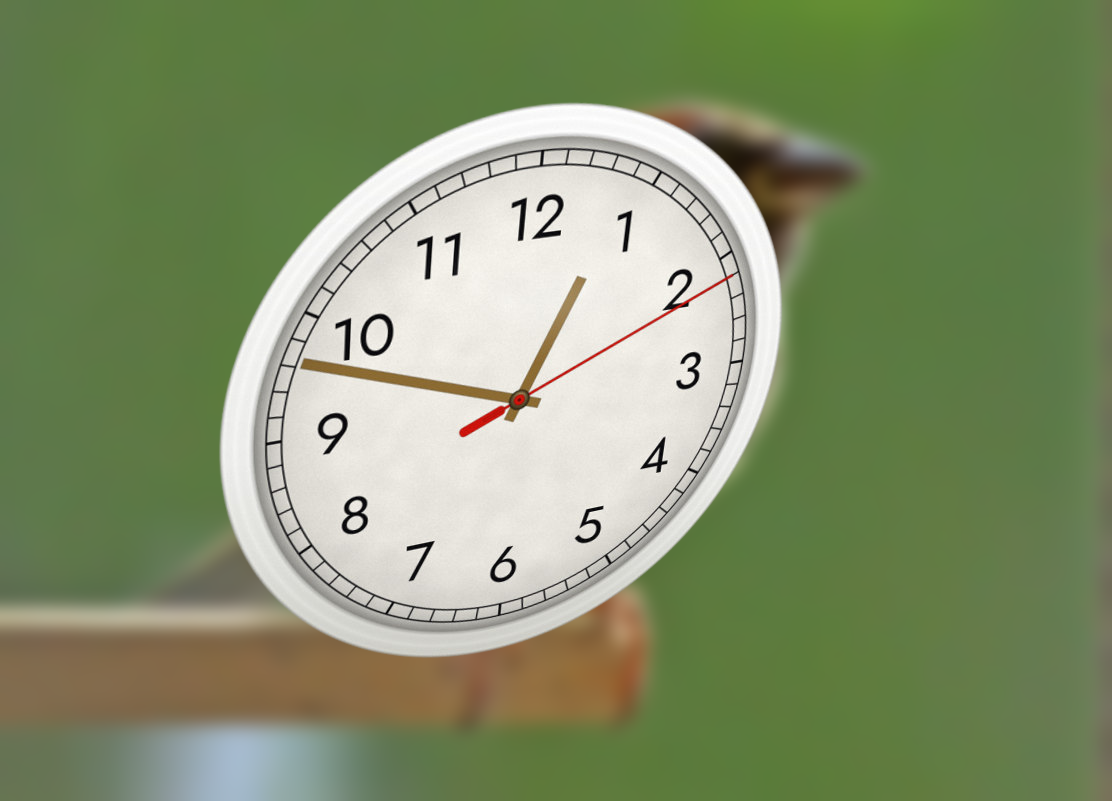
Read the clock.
12:48:11
